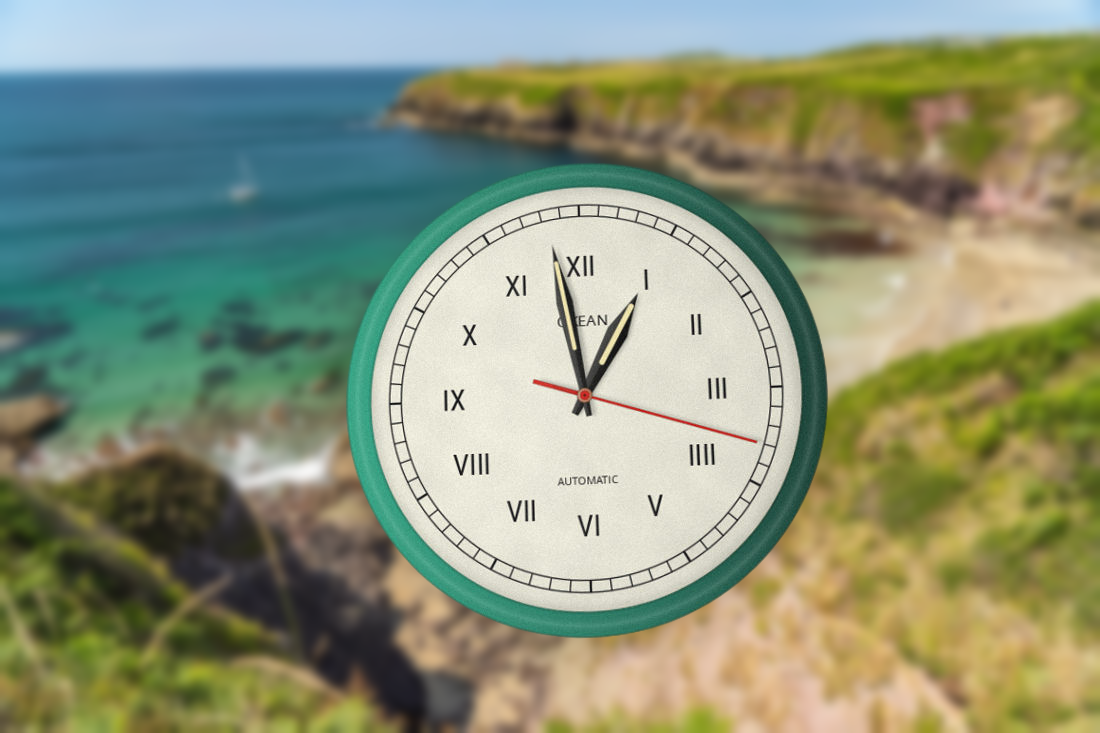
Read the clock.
12:58:18
